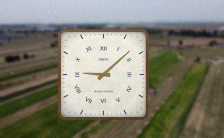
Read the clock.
9:08
